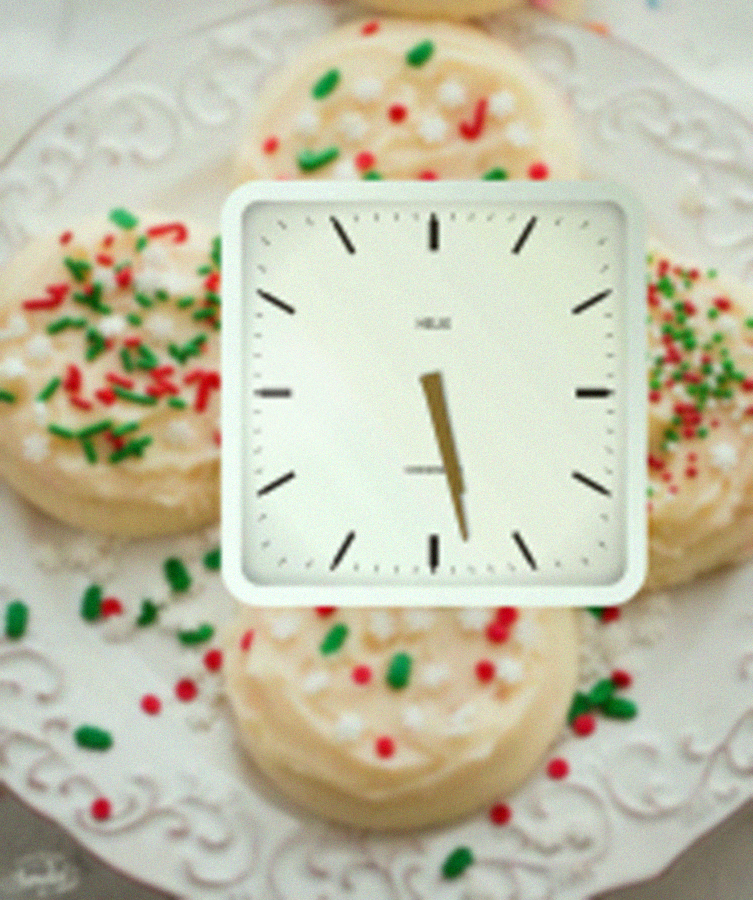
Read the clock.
5:28
